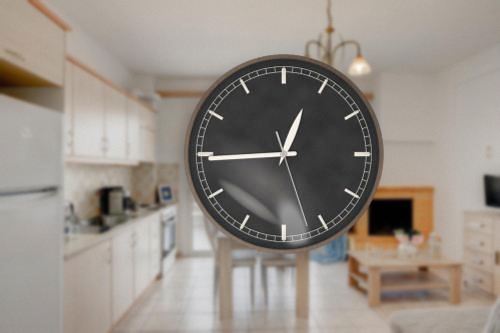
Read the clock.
12:44:27
